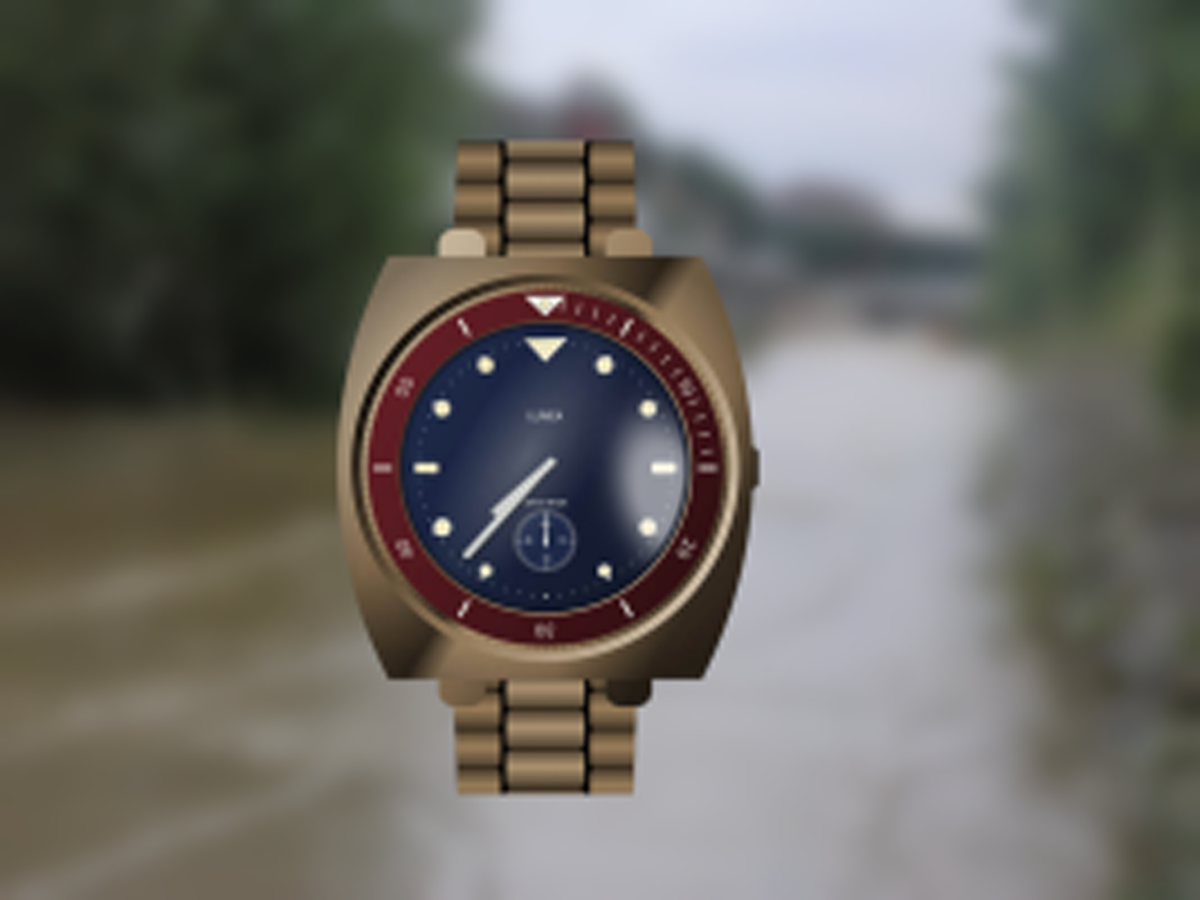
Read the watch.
7:37
